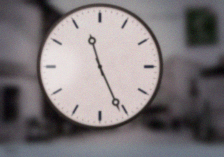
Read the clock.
11:26
